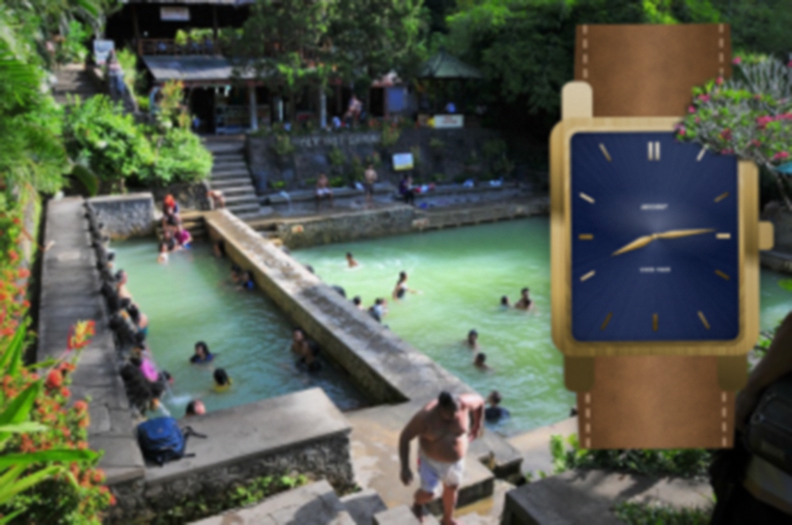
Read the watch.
8:14
